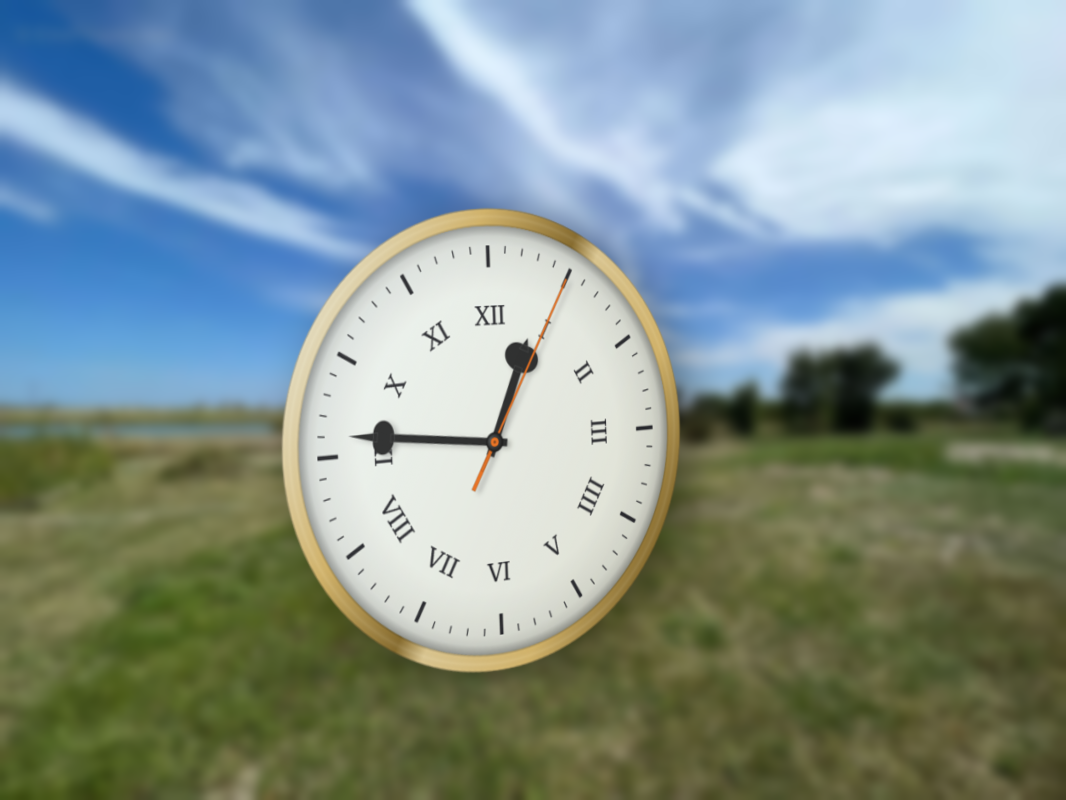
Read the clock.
12:46:05
